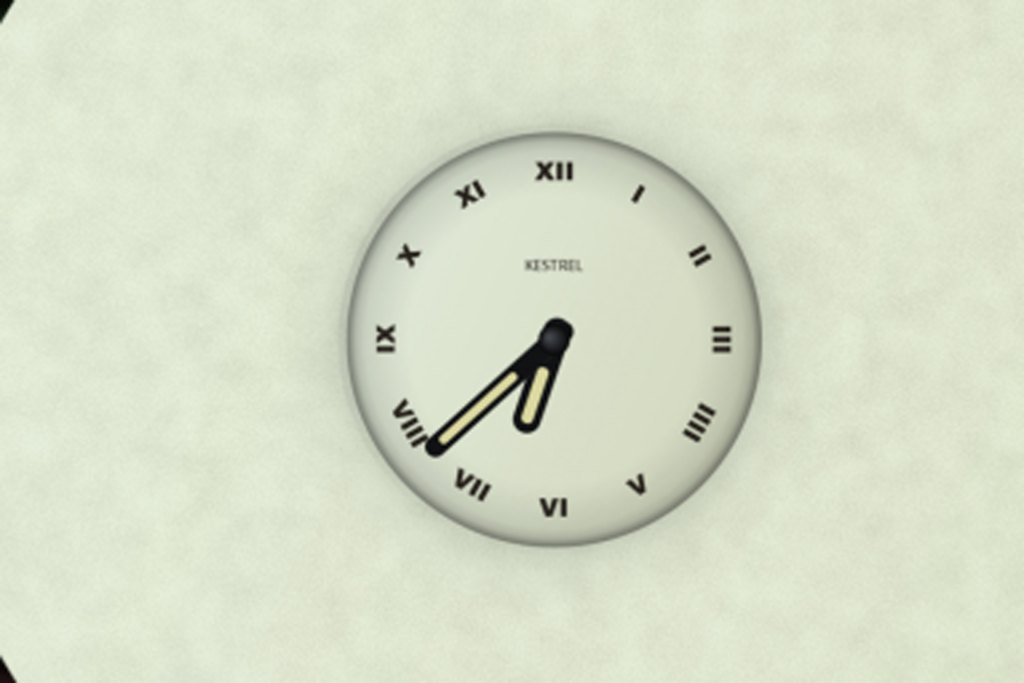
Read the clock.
6:38
